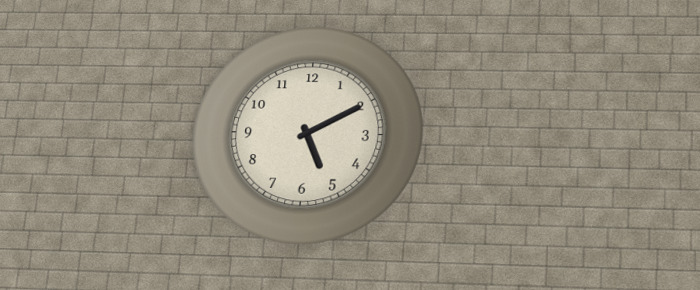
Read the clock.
5:10
